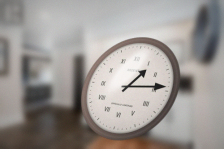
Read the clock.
1:14
